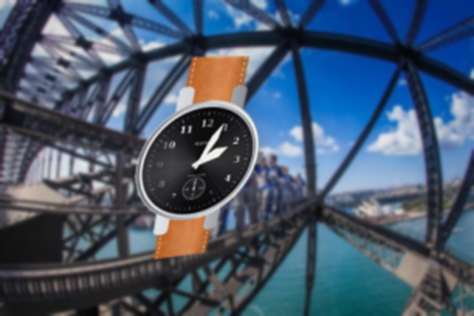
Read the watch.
2:04
